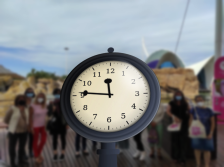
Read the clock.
11:46
